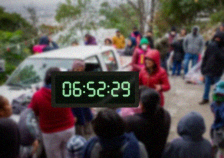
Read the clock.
6:52:29
